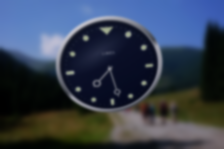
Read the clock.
7:28
